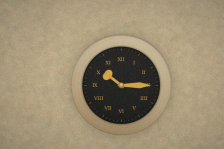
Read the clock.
10:15
